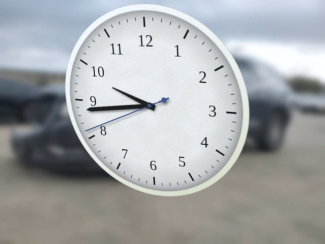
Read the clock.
9:43:41
